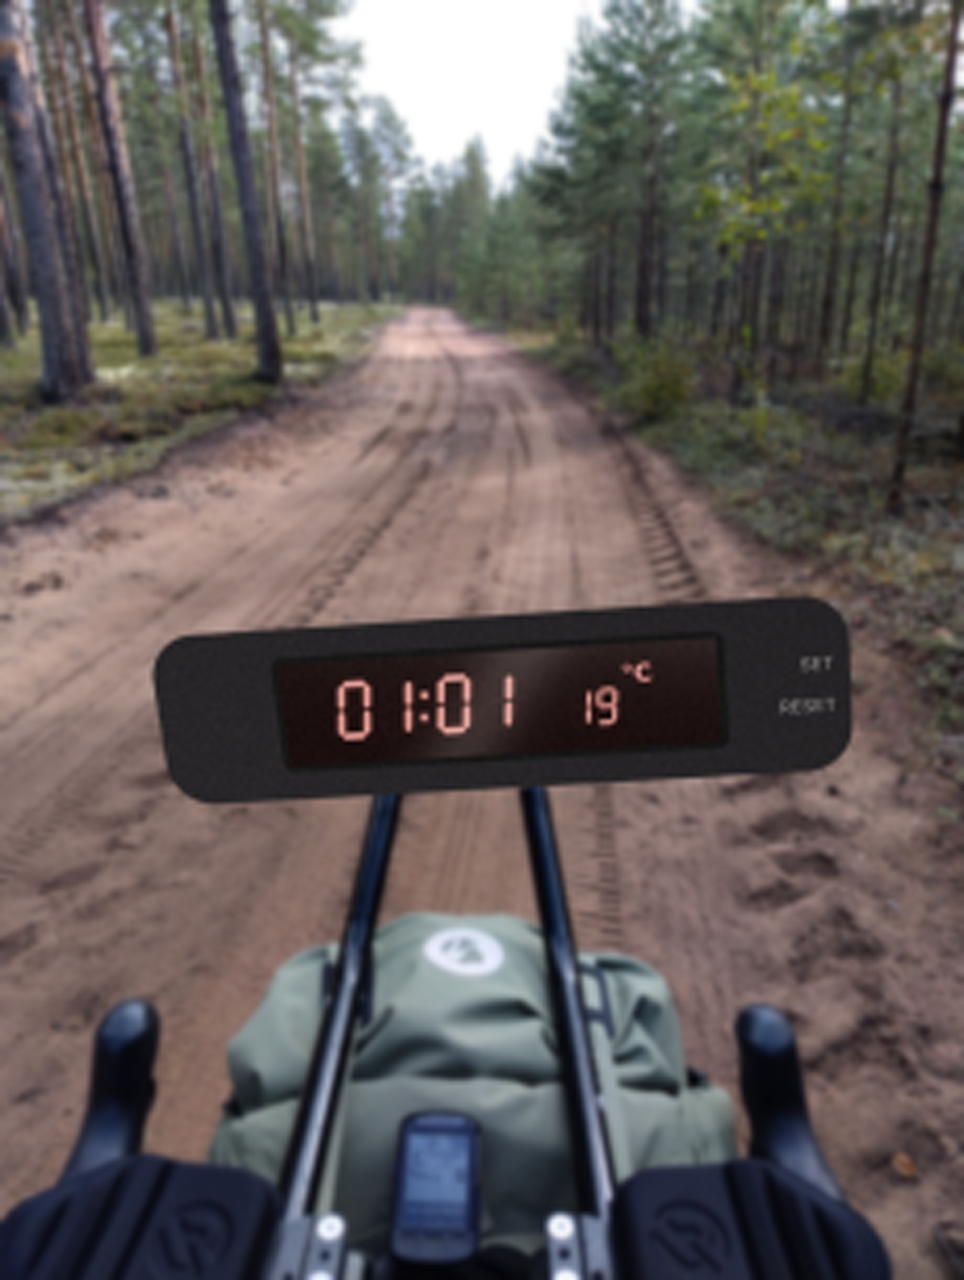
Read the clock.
1:01
